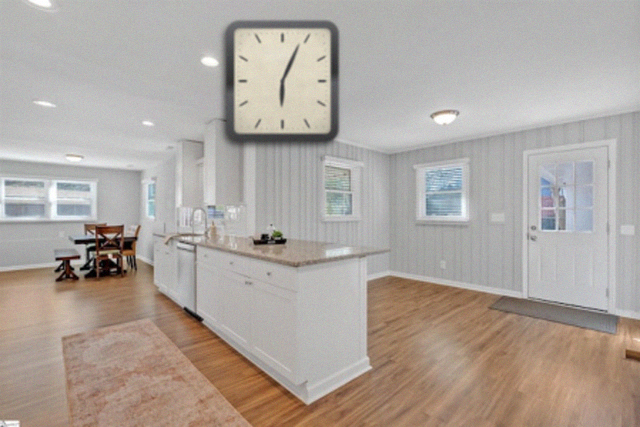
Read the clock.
6:04
